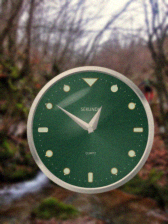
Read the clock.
12:51
